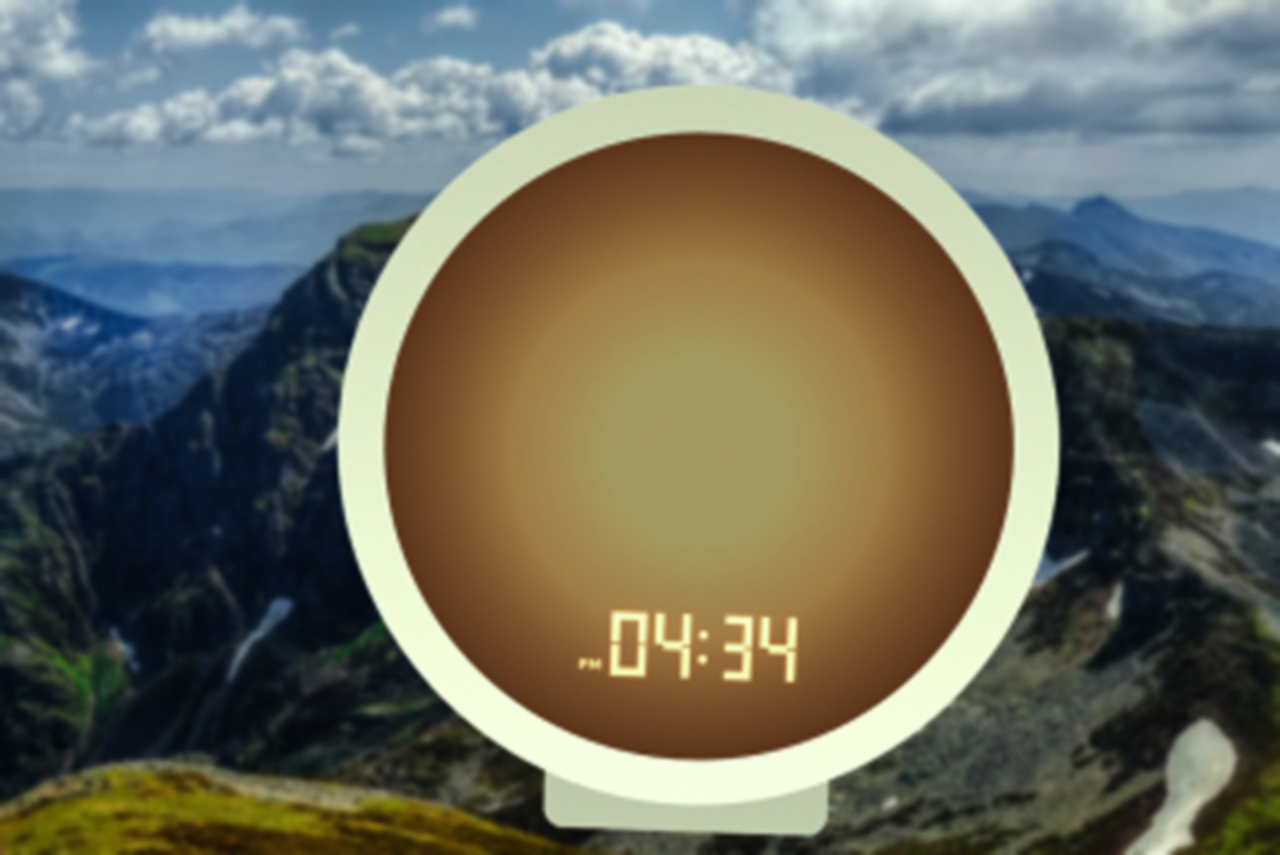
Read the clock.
4:34
